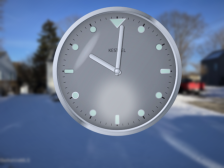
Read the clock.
10:01
